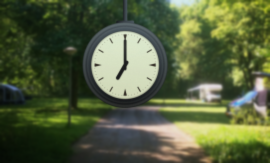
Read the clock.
7:00
